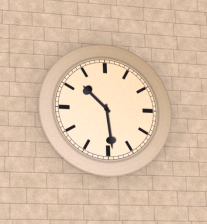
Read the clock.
10:29
